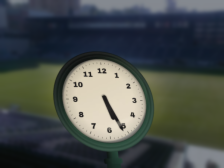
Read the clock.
5:26
